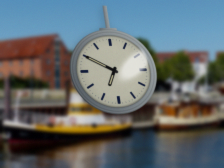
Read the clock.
6:50
